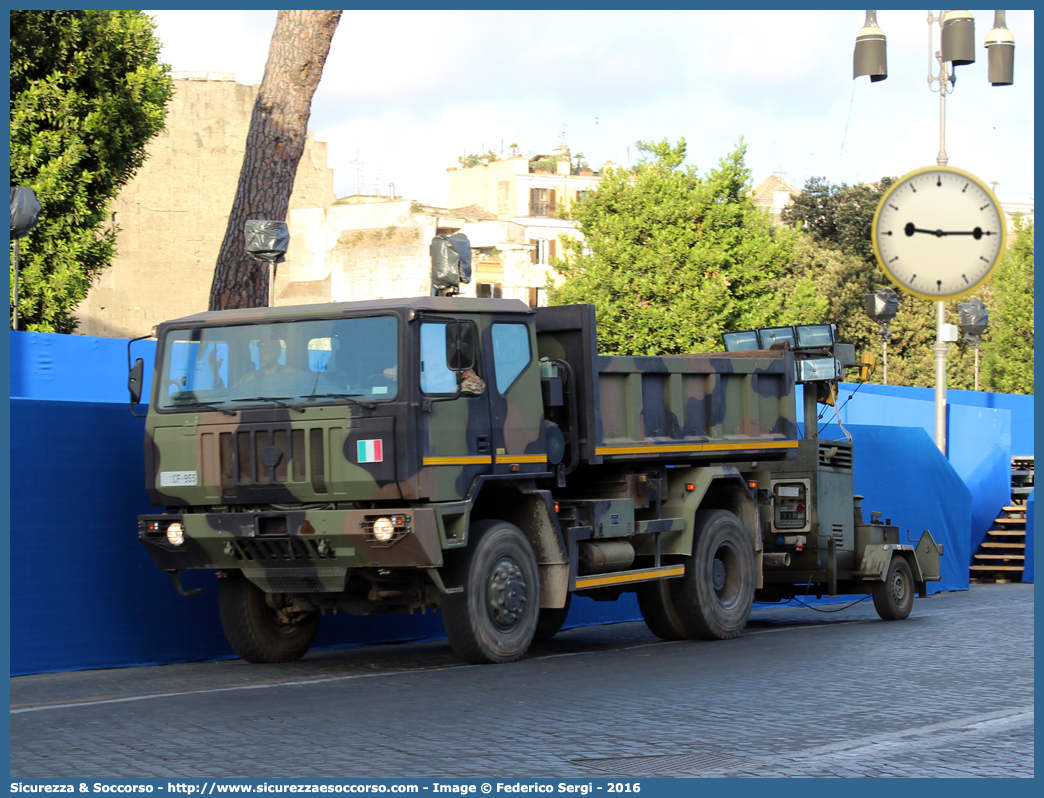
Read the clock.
9:15
